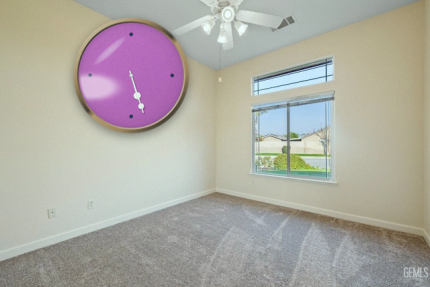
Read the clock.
5:27
